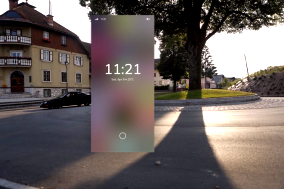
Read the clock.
11:21
